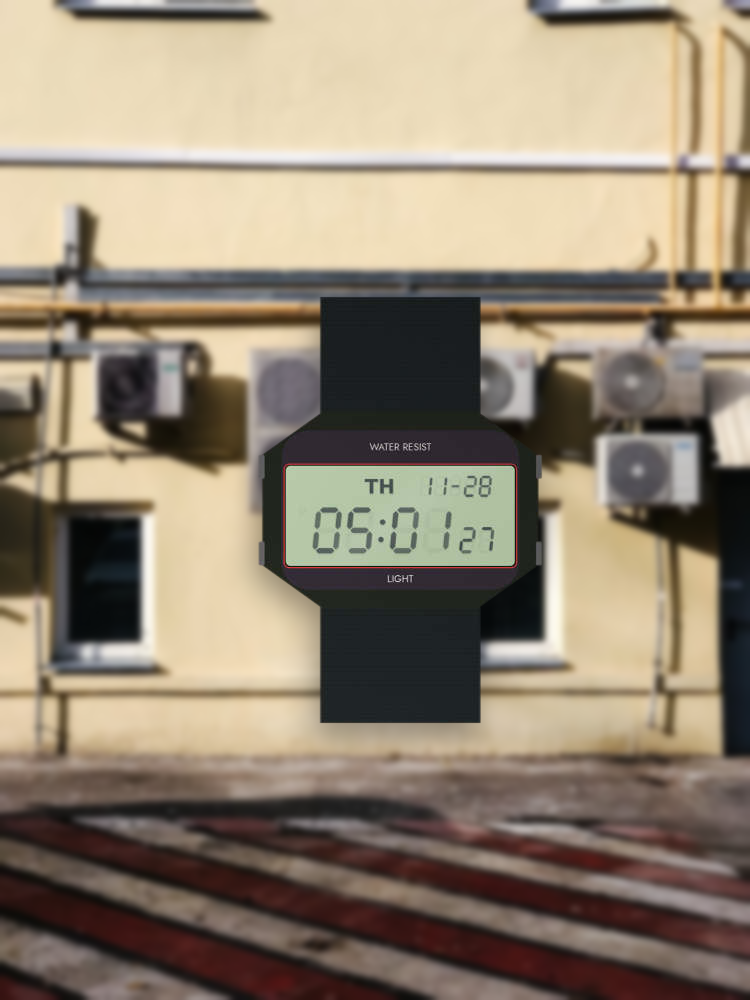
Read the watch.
5:01:27
